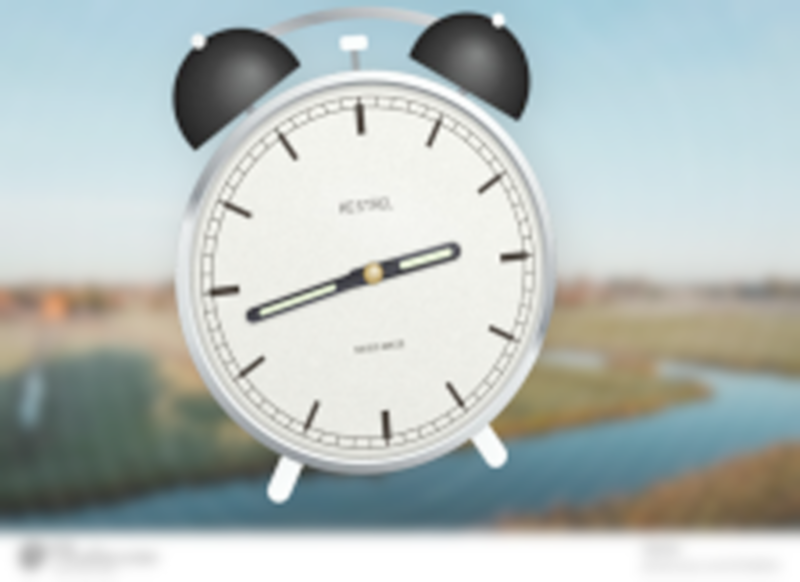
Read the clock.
2:43
